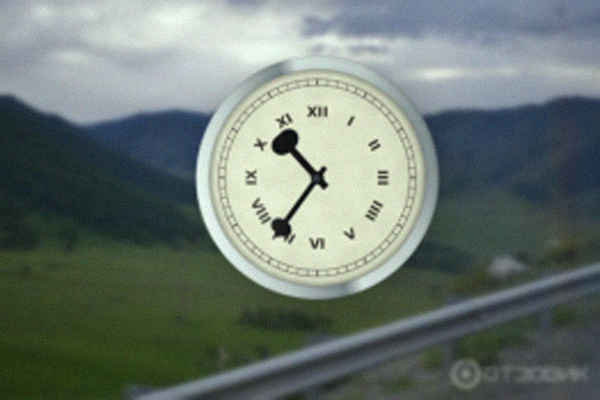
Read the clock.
10:36
